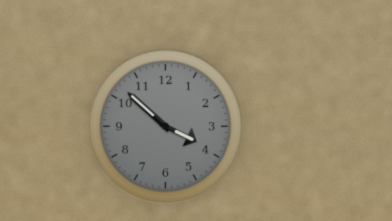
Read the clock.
3:52
